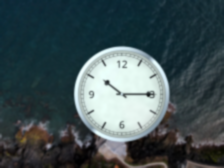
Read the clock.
10:15
